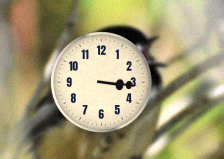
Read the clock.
3:16
